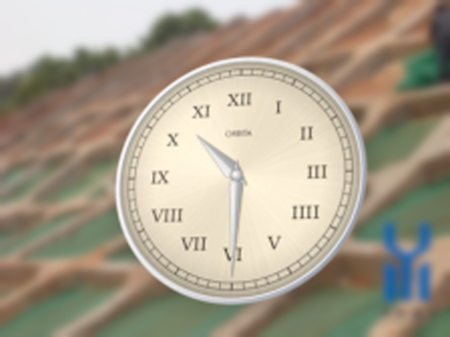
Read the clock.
10:30
